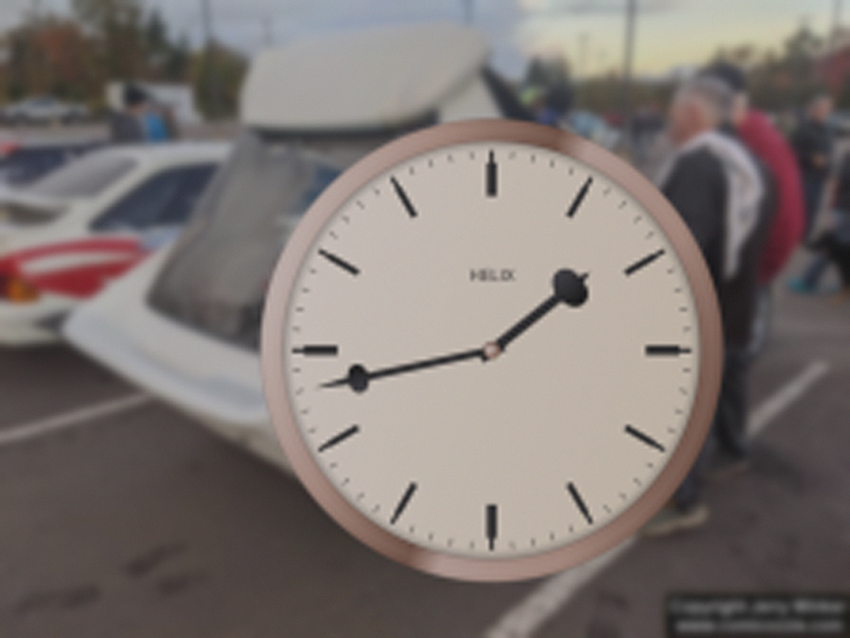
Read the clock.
1:43
